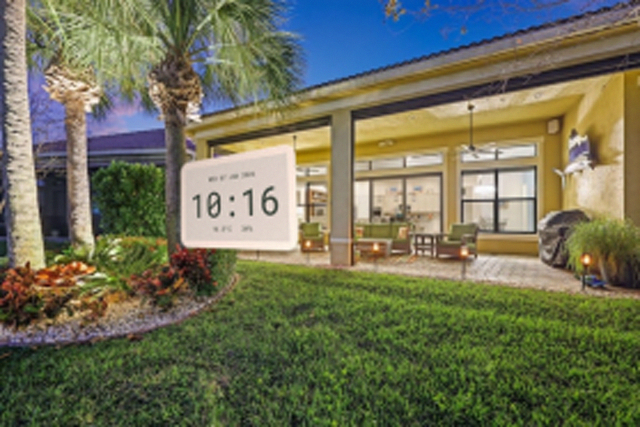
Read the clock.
10:16
